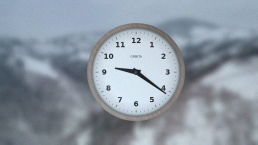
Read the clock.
9:21
